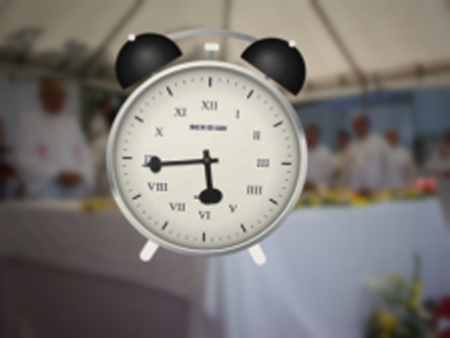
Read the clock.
5:44
